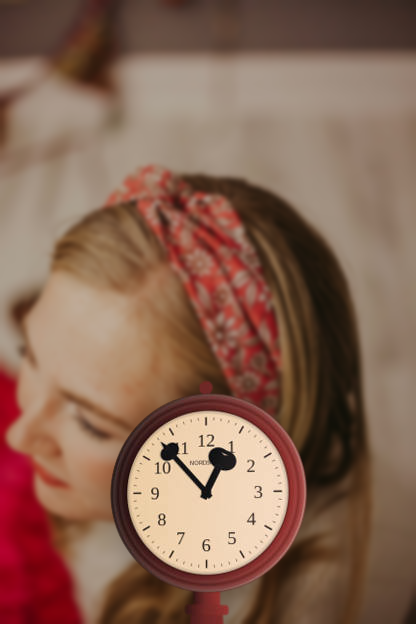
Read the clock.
12:53
